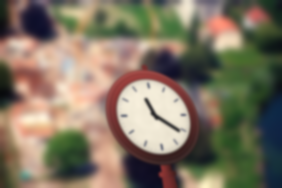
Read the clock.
11:21
